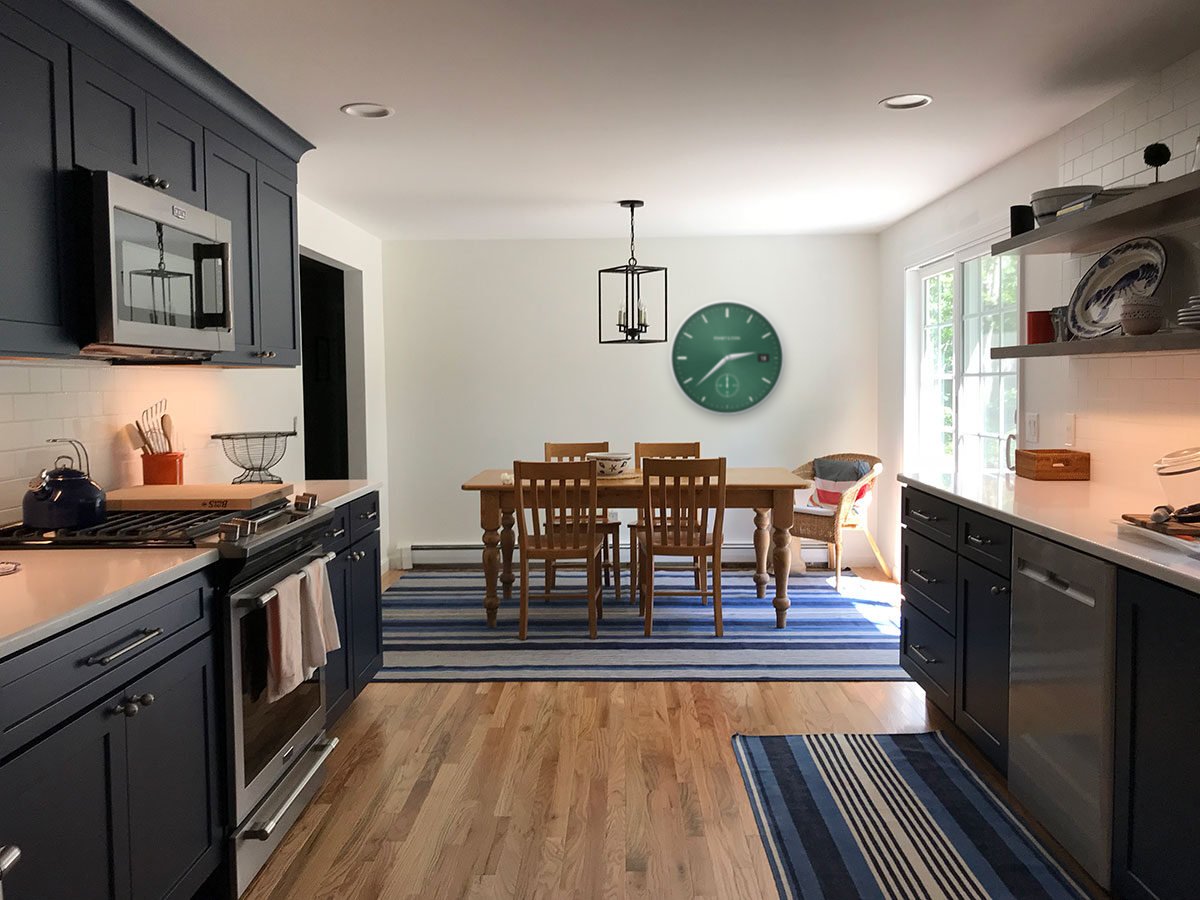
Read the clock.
2:38
